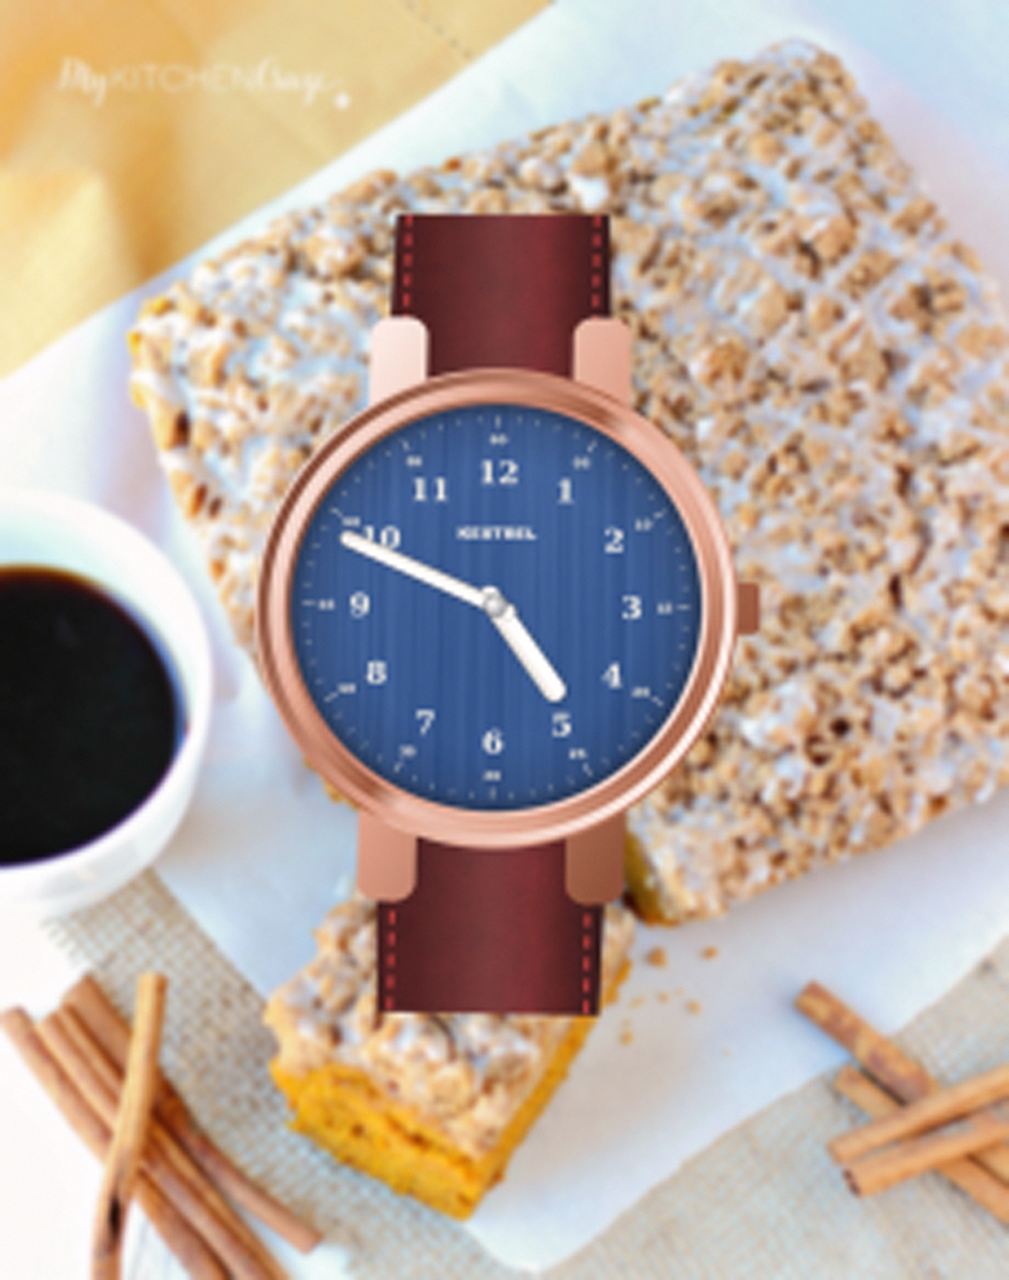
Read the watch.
4:49
